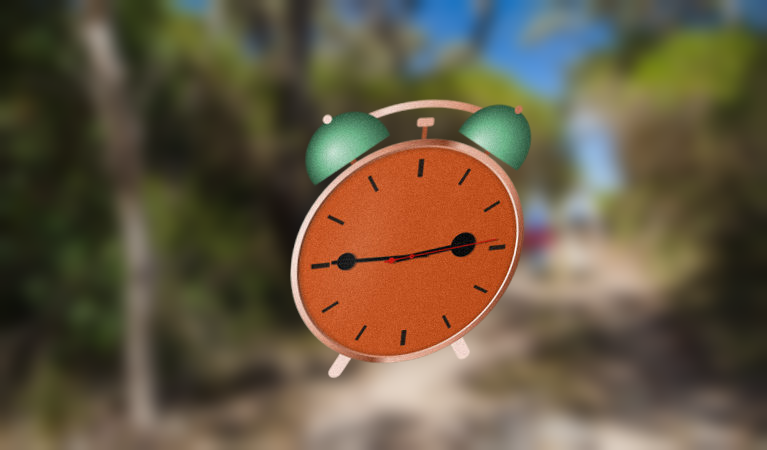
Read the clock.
2:45:14
